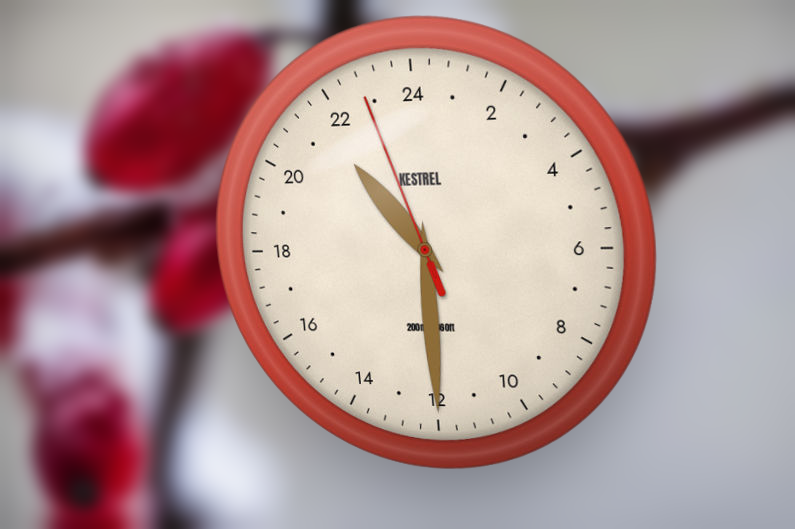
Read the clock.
21:29:57
